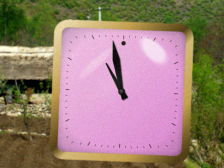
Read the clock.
10:58
